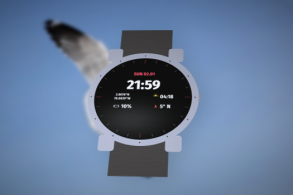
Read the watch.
21:59
